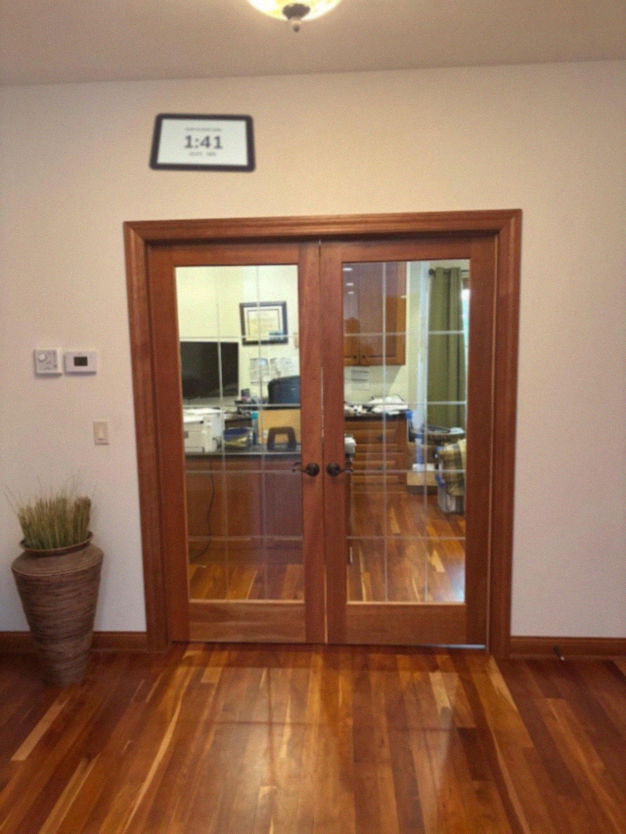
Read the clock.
1:41
